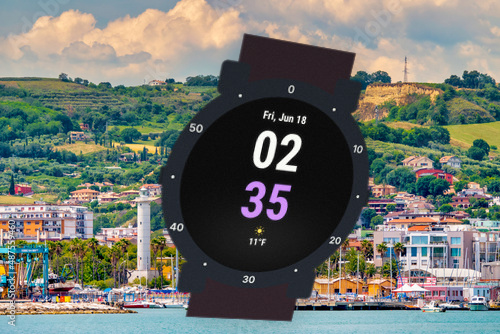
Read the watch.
2:35
